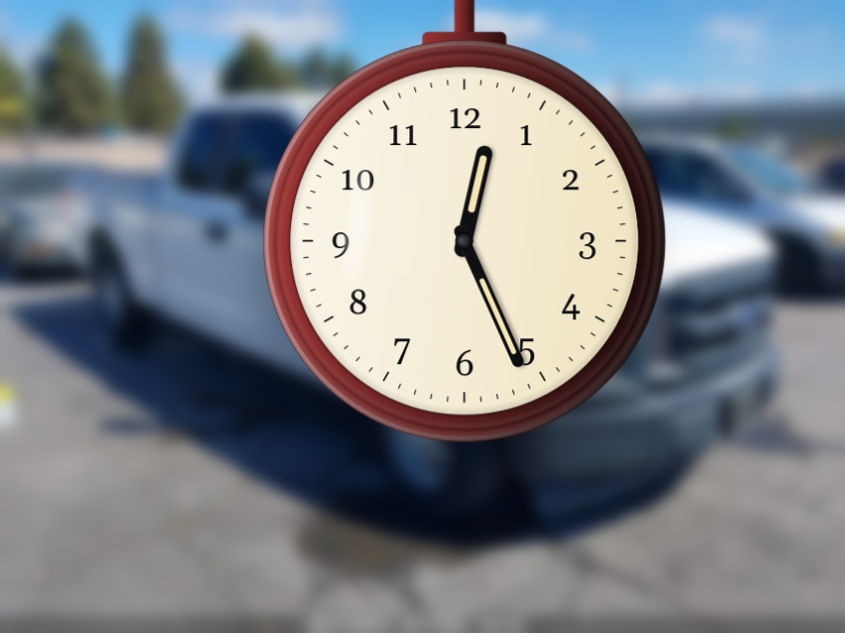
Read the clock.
12:26
